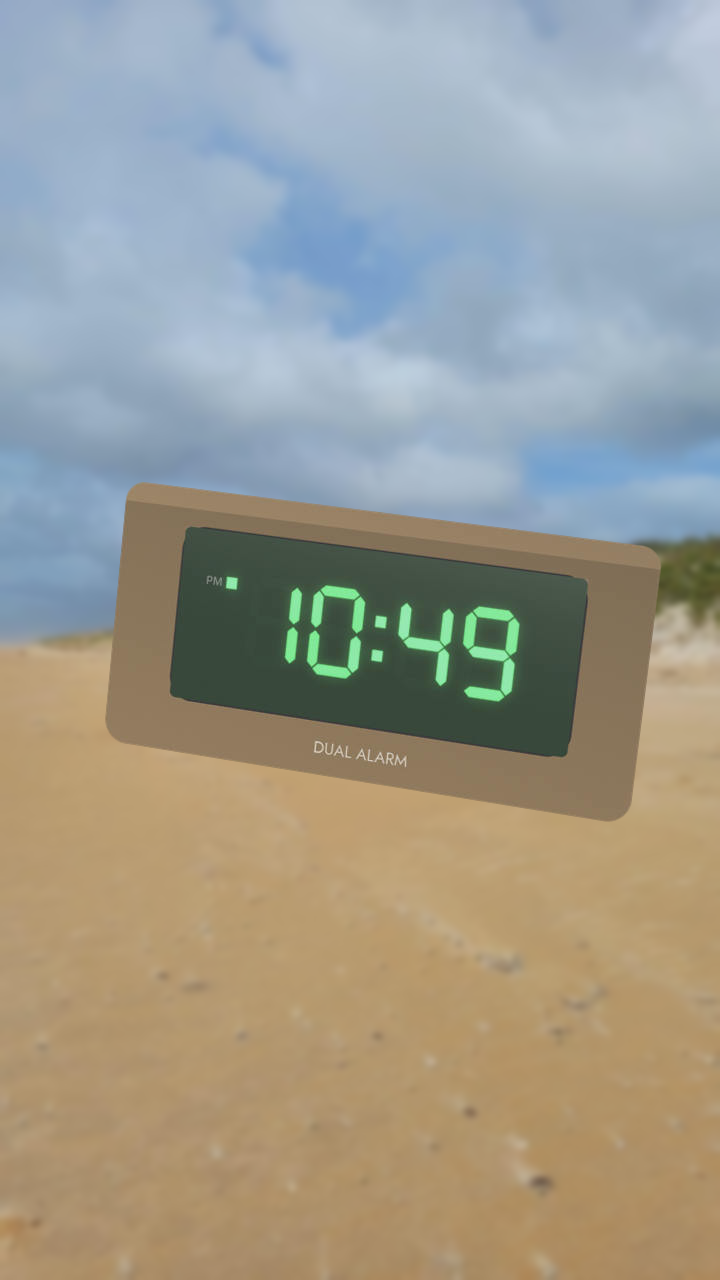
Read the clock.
10:49
